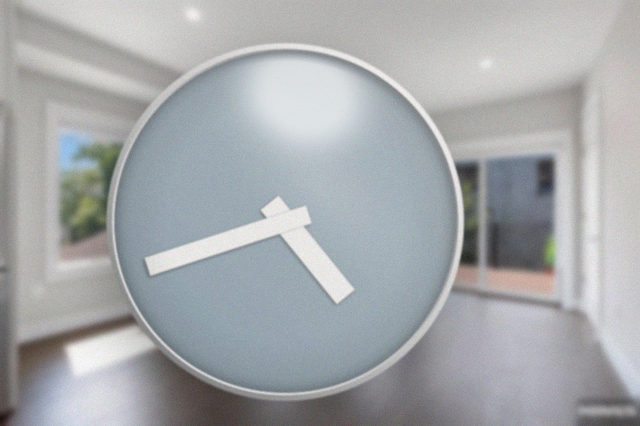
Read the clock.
4:42
